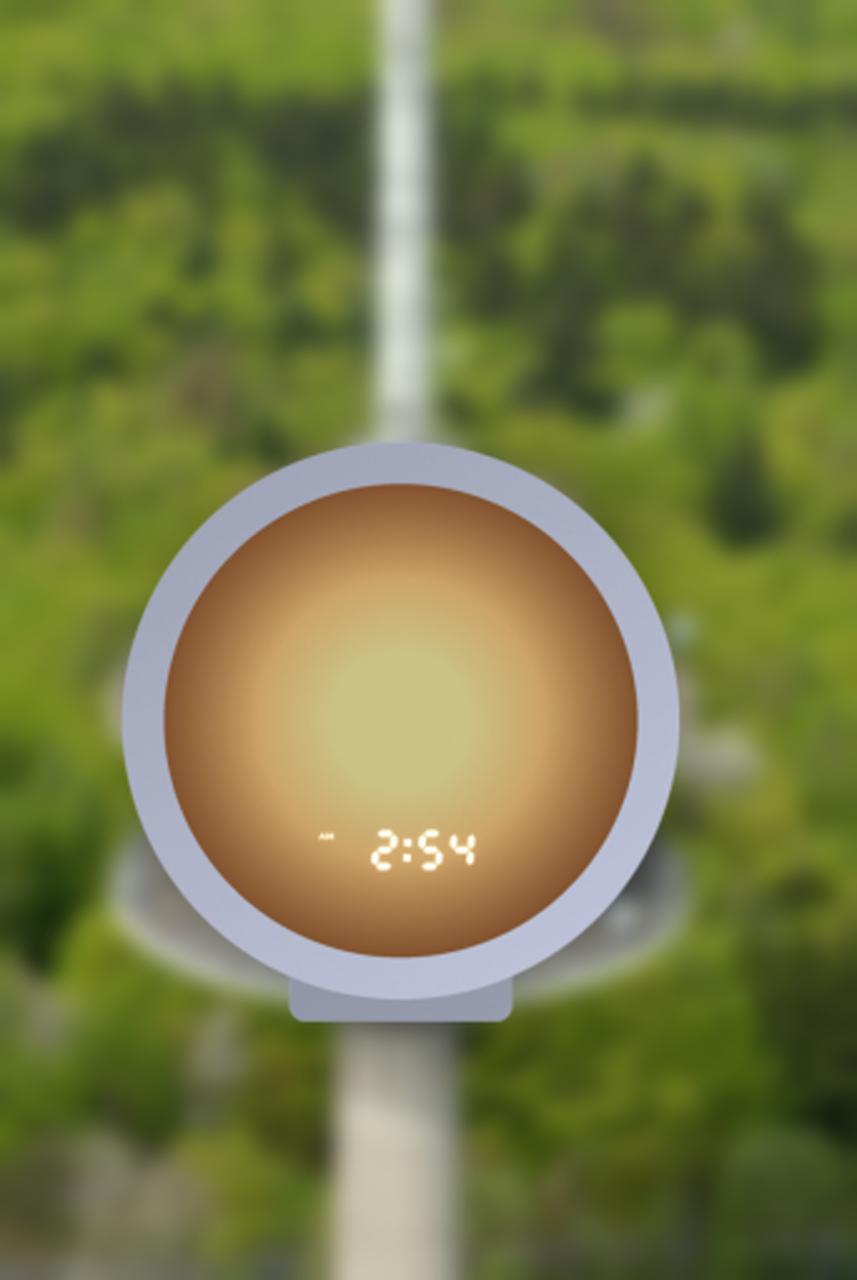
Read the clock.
2:54
